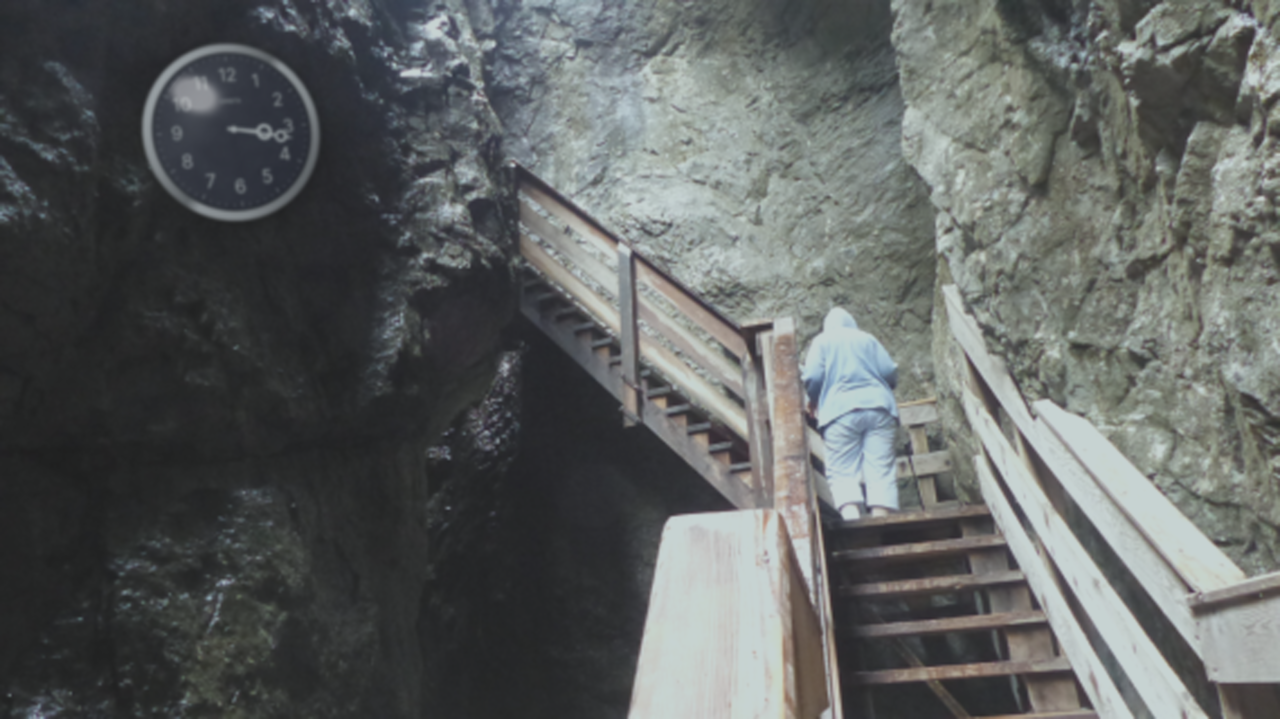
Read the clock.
3:17
